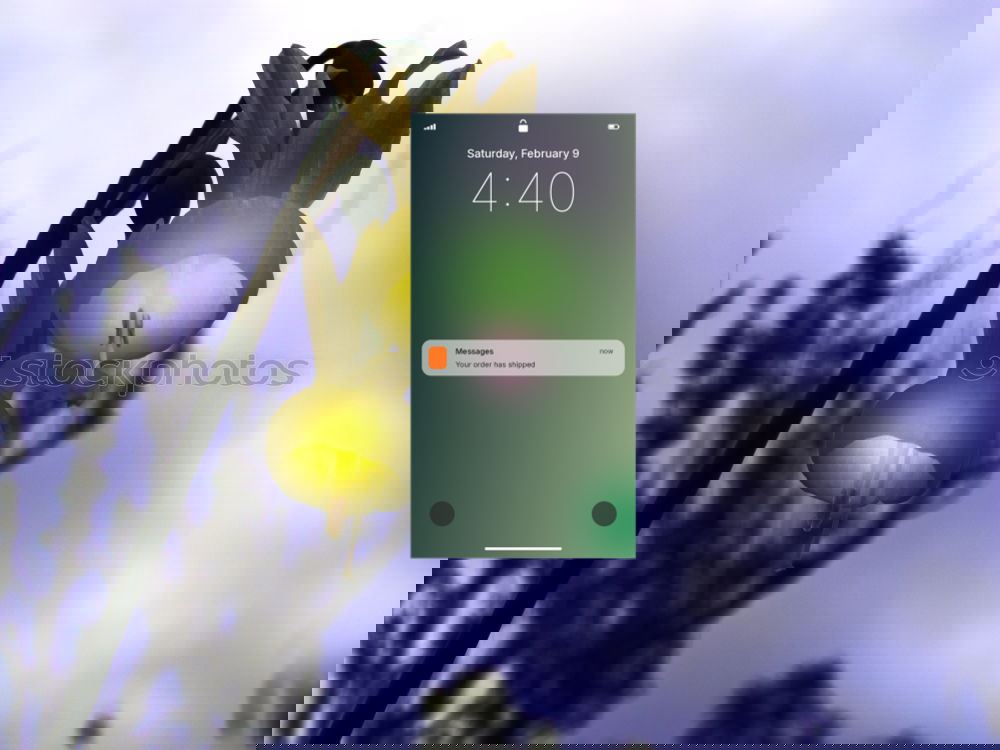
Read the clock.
4:40
